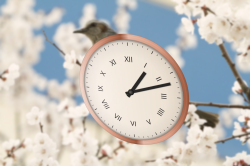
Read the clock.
1:12
